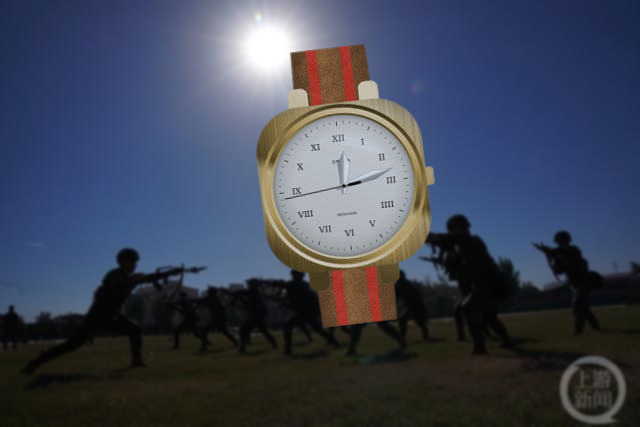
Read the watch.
12:12:44
